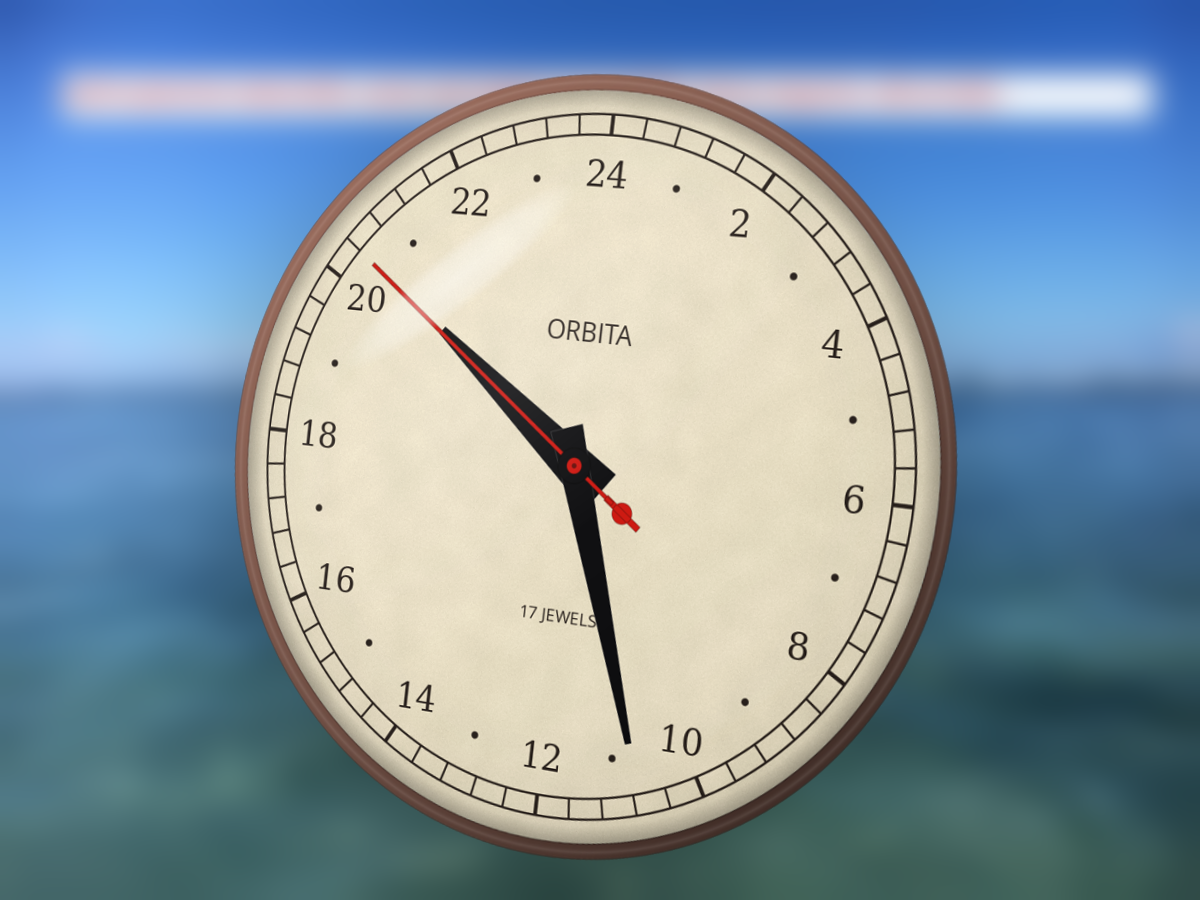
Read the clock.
20:26:51
